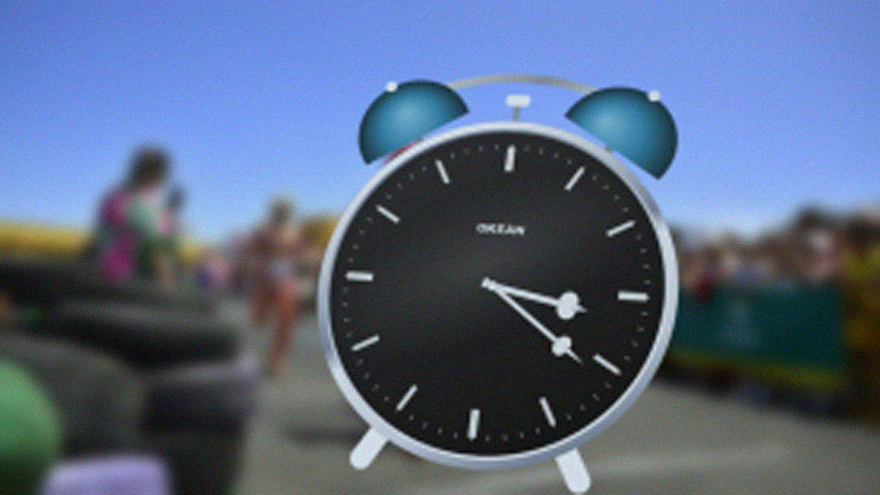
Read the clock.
3:21
